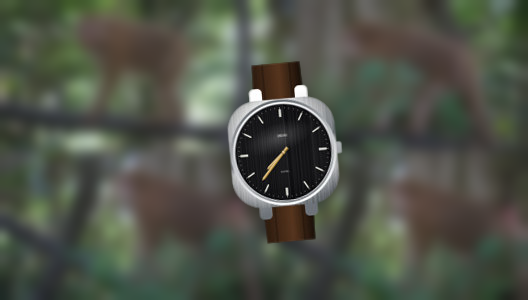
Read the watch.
7:37
